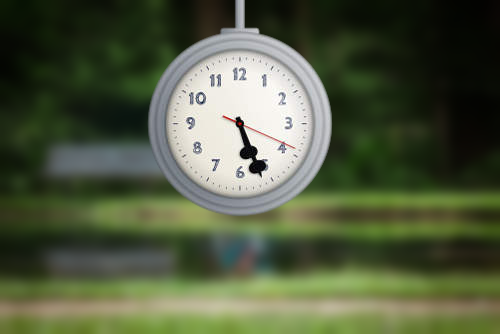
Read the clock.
5:26:19
